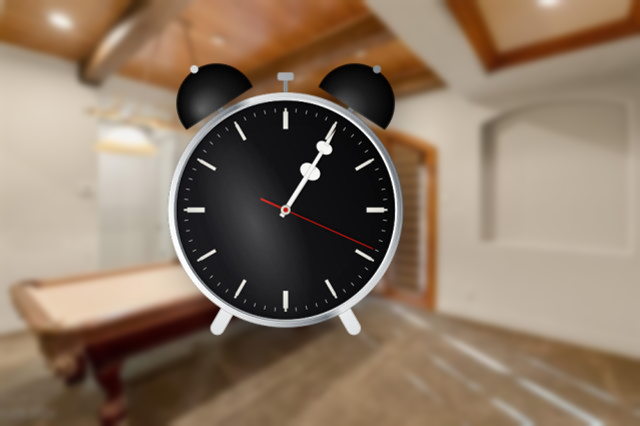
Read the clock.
1:05:19
